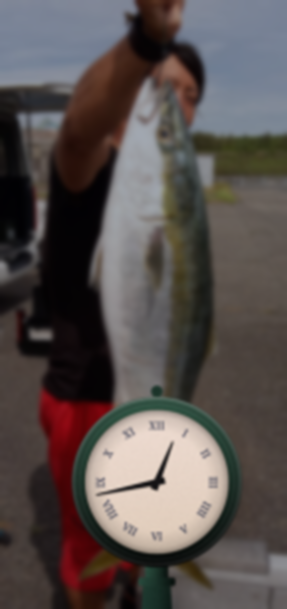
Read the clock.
12:43
